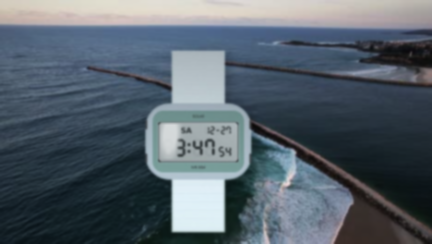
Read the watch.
3:47
